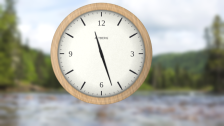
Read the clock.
11:27
